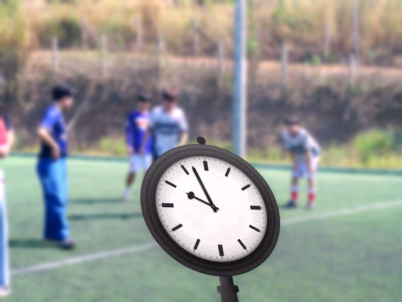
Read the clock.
9:57
